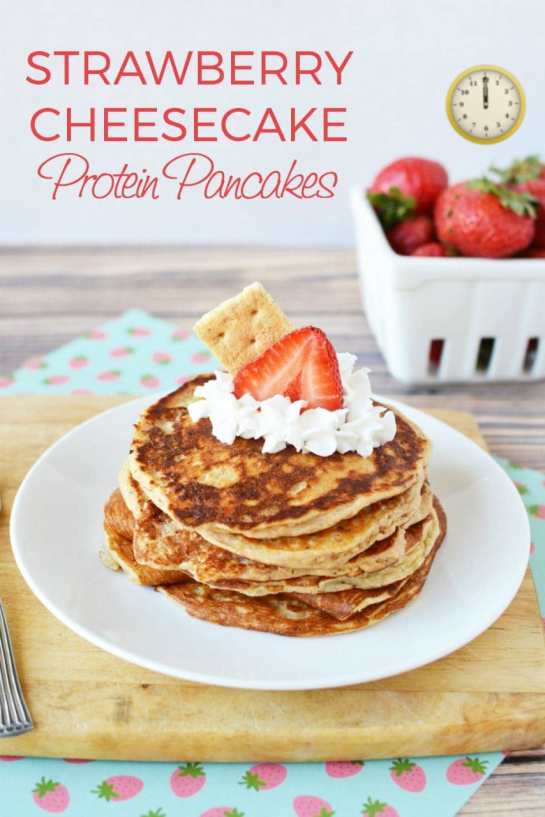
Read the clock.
12:00
